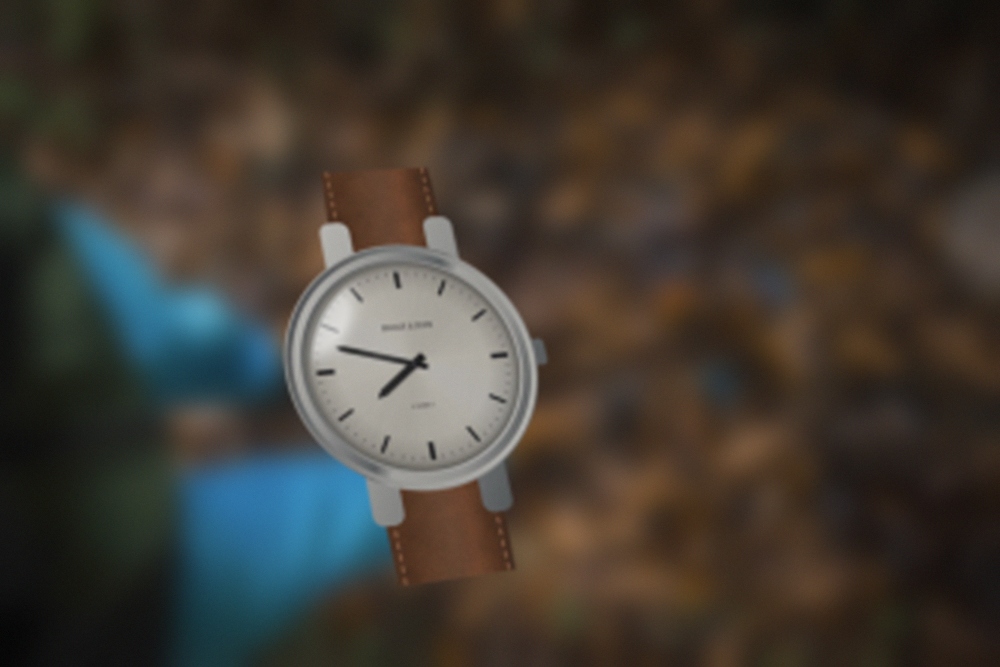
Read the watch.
7:48
